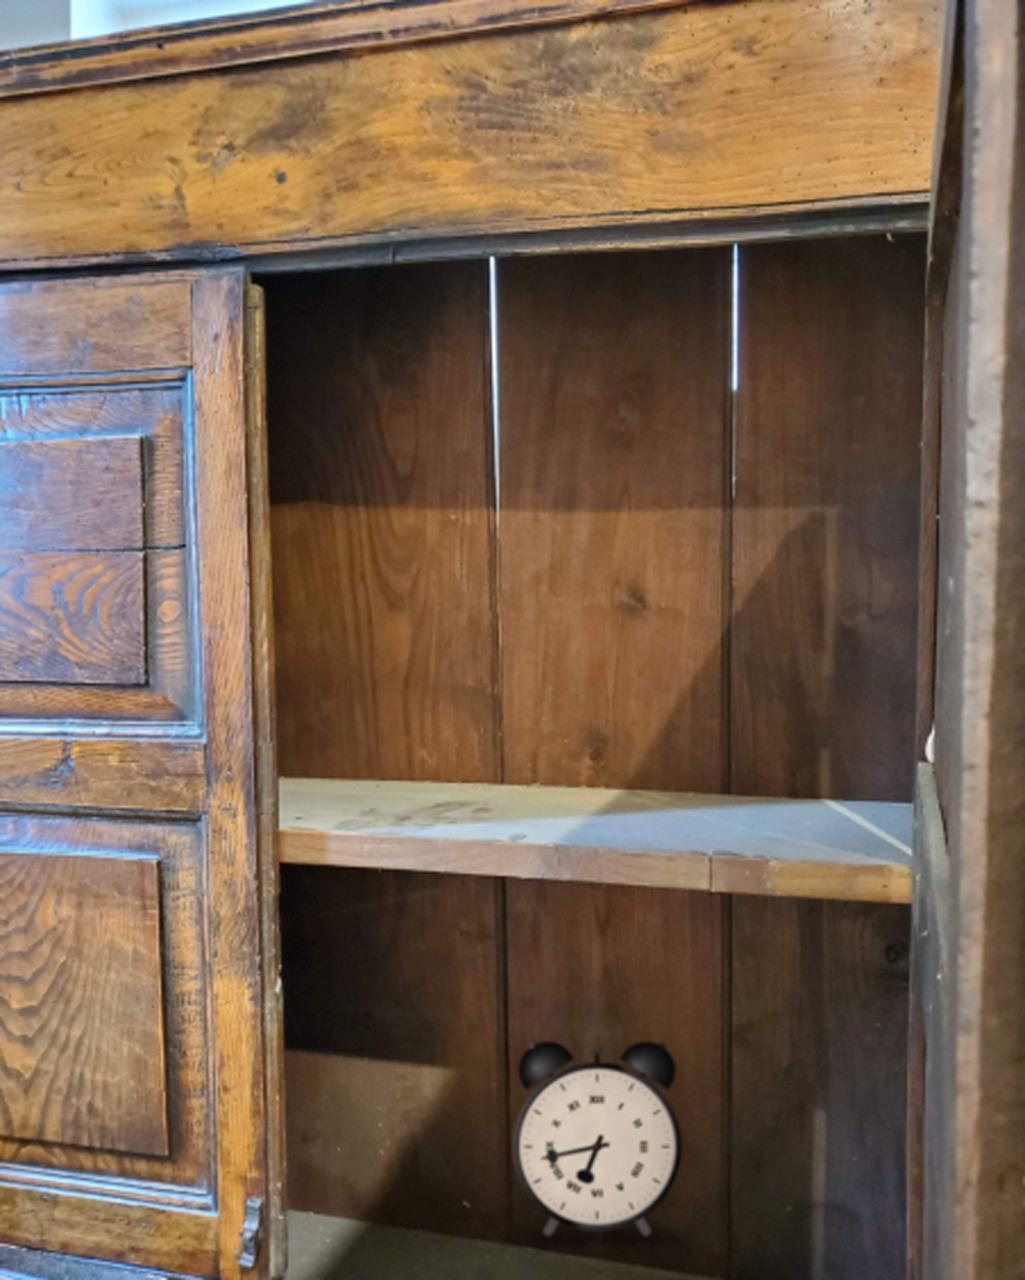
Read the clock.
6:43
